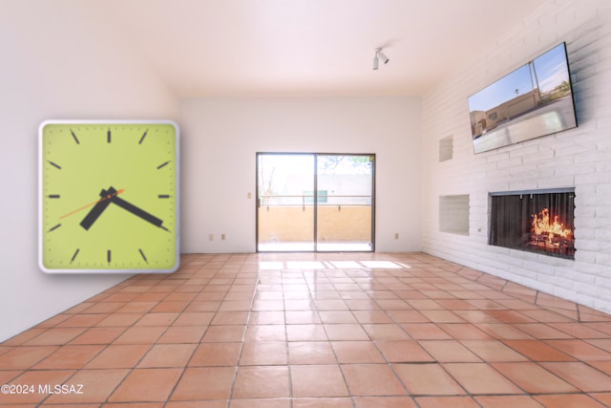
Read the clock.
7:19:41
